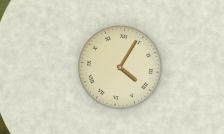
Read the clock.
4:04
